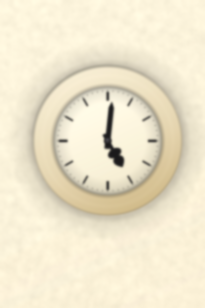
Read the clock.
5:01
